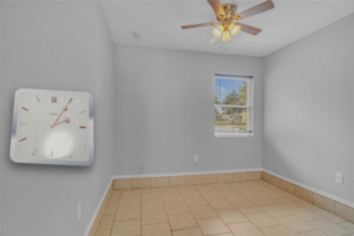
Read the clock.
2:05
